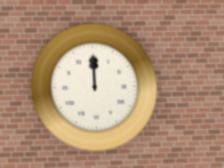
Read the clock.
12:00
